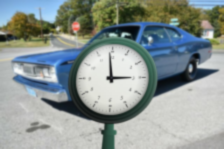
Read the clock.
2:59
